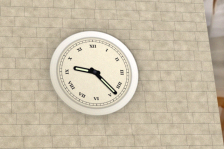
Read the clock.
9:23
